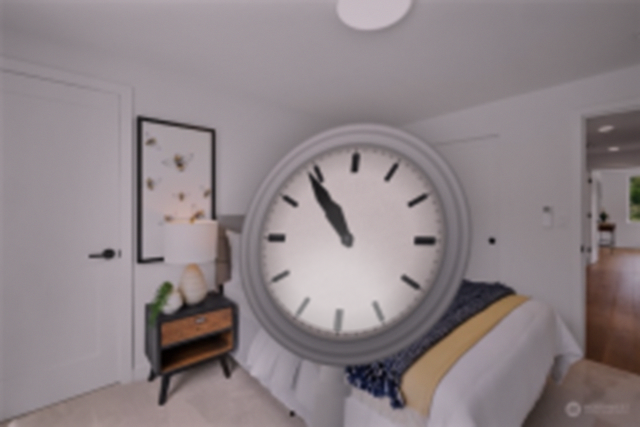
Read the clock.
10:54
